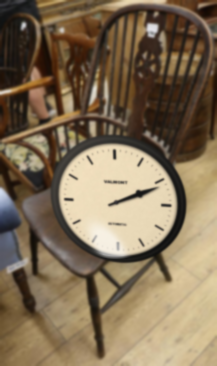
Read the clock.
2:11
